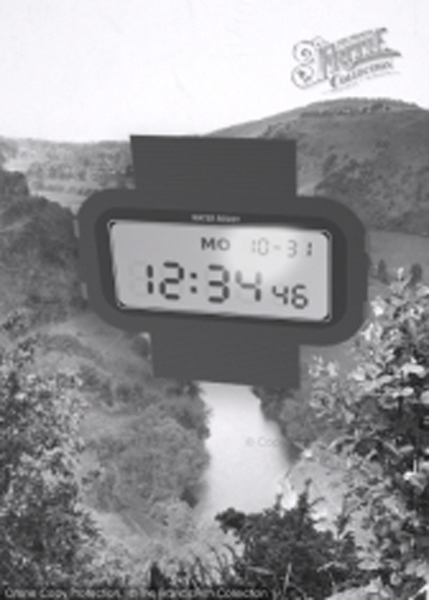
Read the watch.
12:34:46
